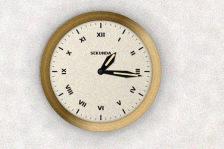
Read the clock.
1:16
